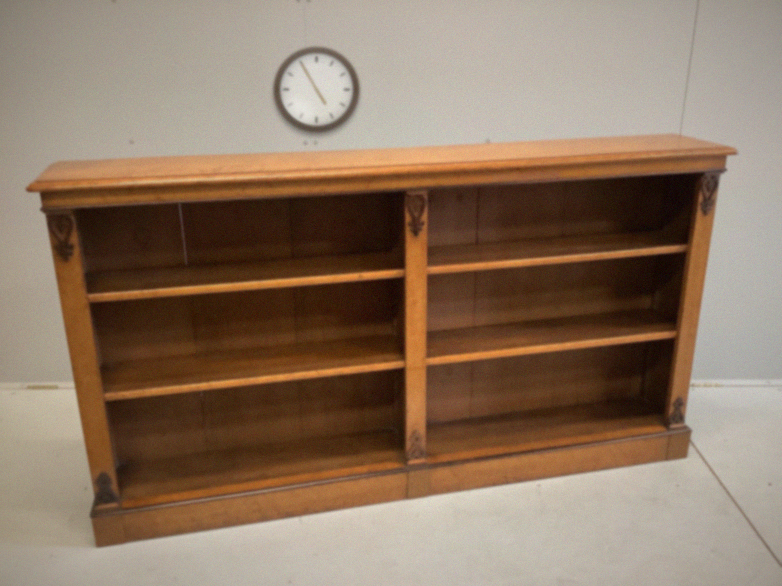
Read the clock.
4:55
